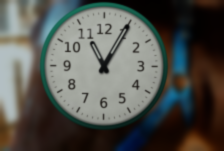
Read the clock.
11:05
